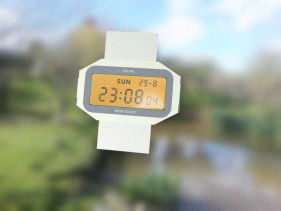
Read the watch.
23:08:04
